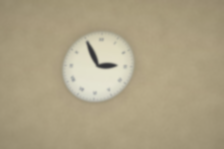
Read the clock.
2:55
